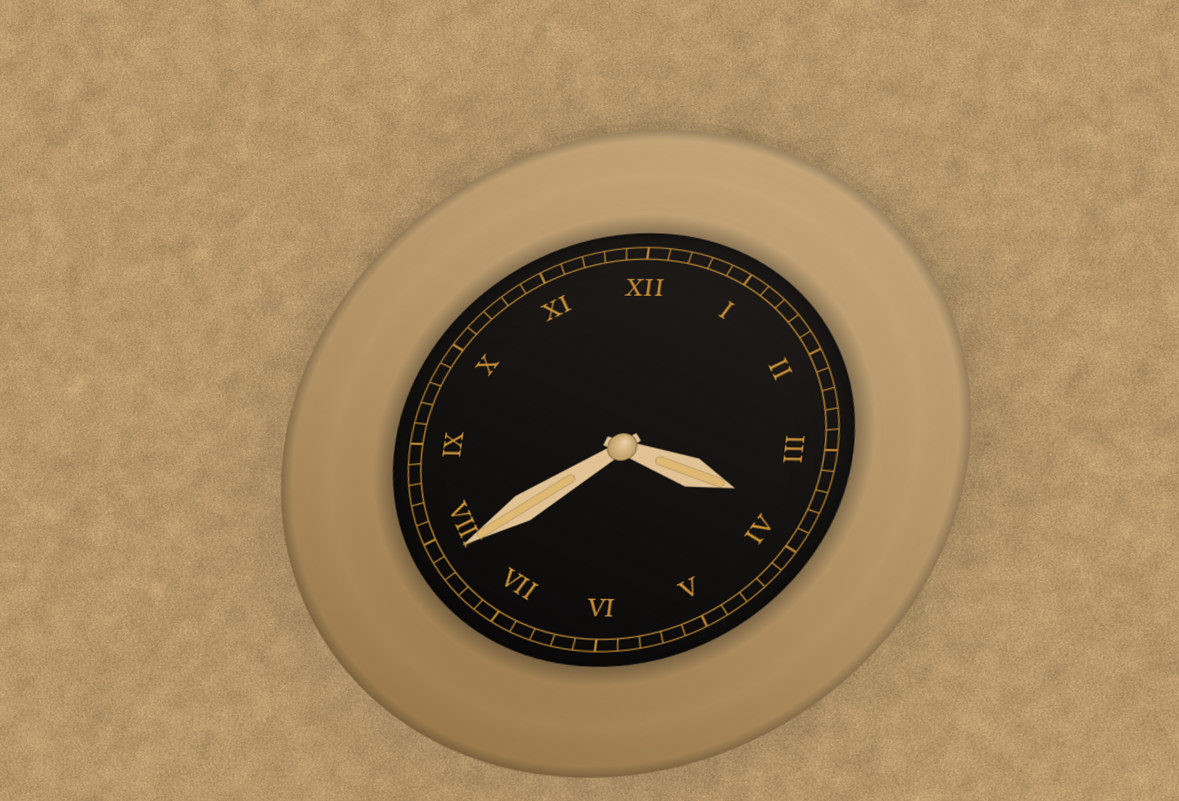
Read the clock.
3:39
